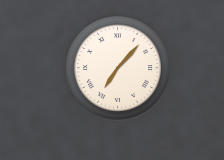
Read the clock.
7:07
